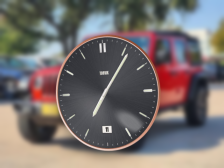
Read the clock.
7:06
